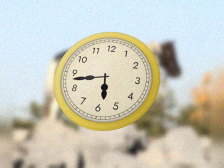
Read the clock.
5:43
